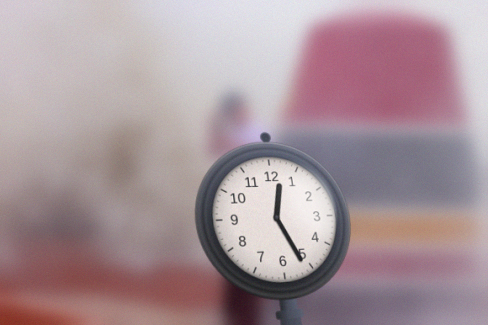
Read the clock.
12:26
